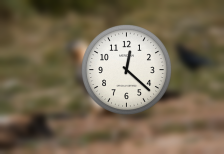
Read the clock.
12:22
